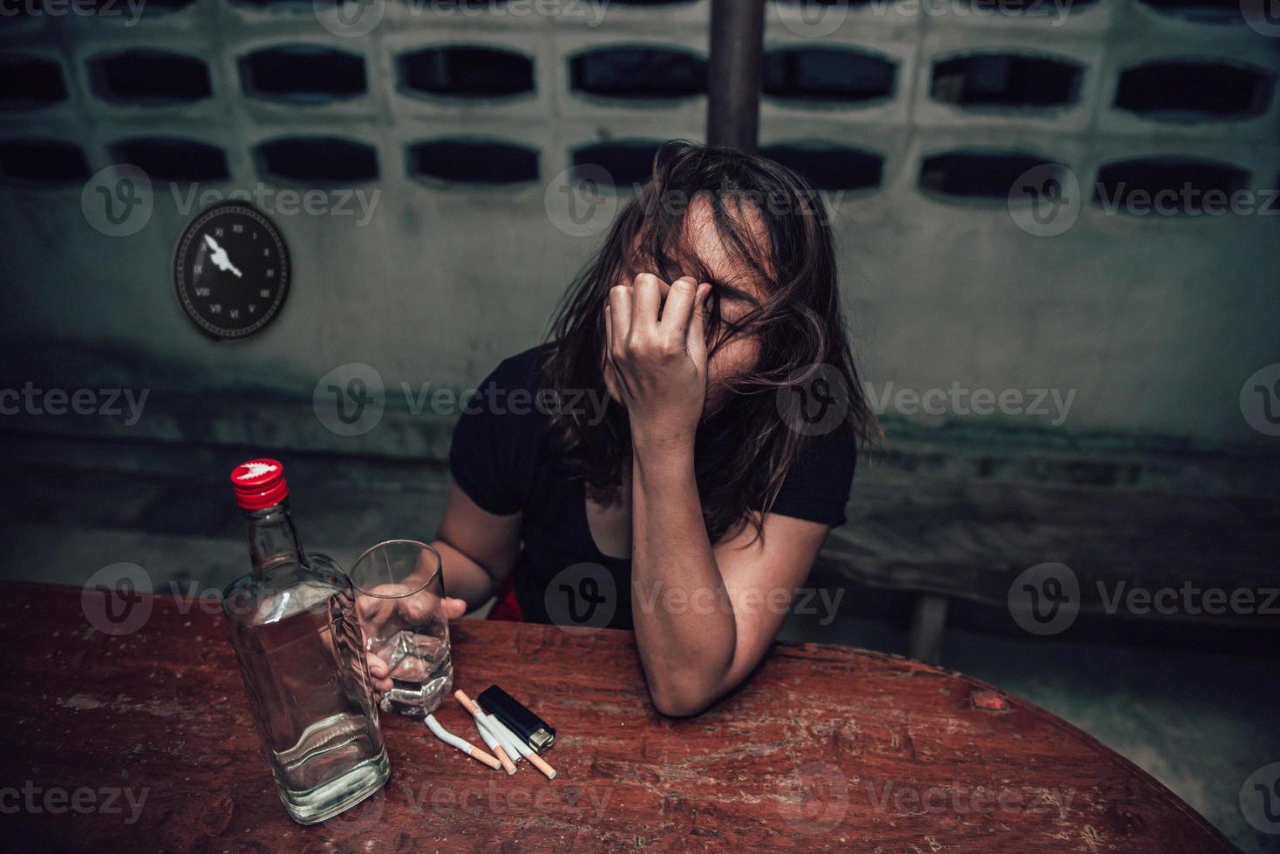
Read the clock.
9:52
